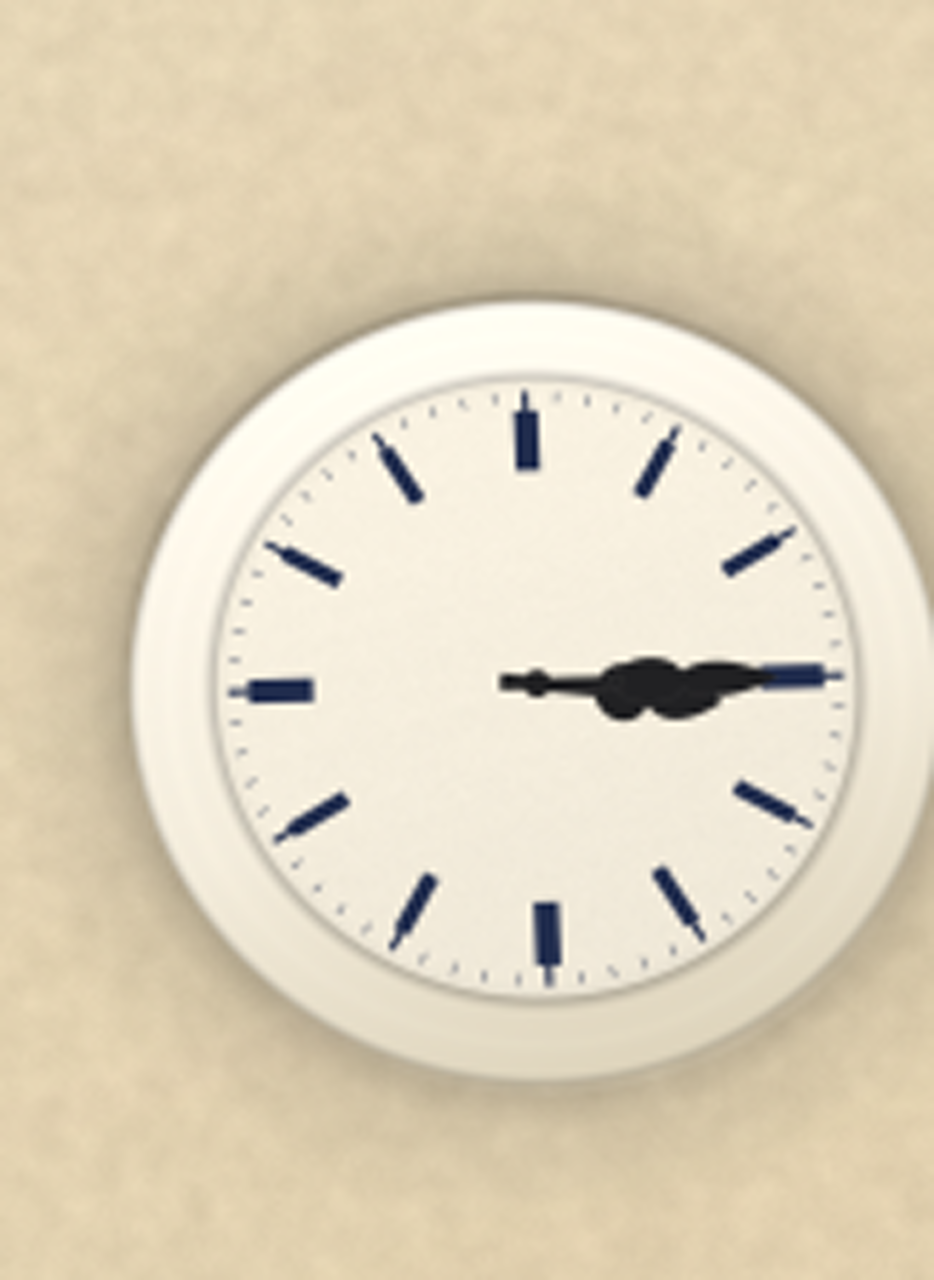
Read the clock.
3:15
